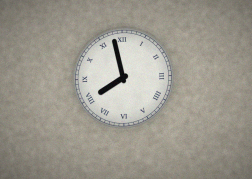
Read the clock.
7:58
